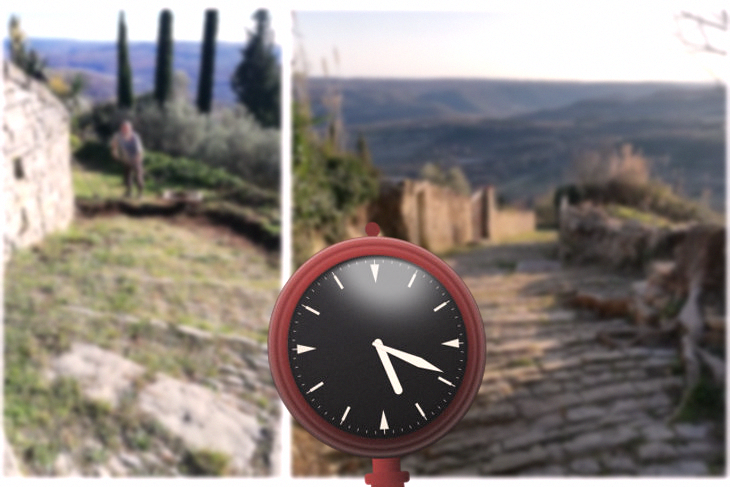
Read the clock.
5:19
